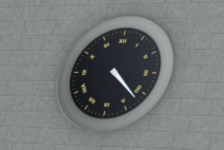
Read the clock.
4:22
